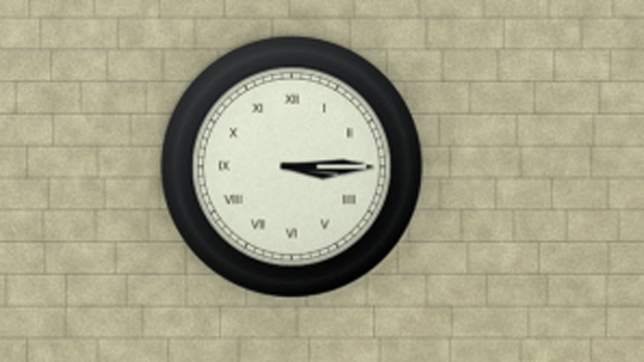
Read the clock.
3:15
